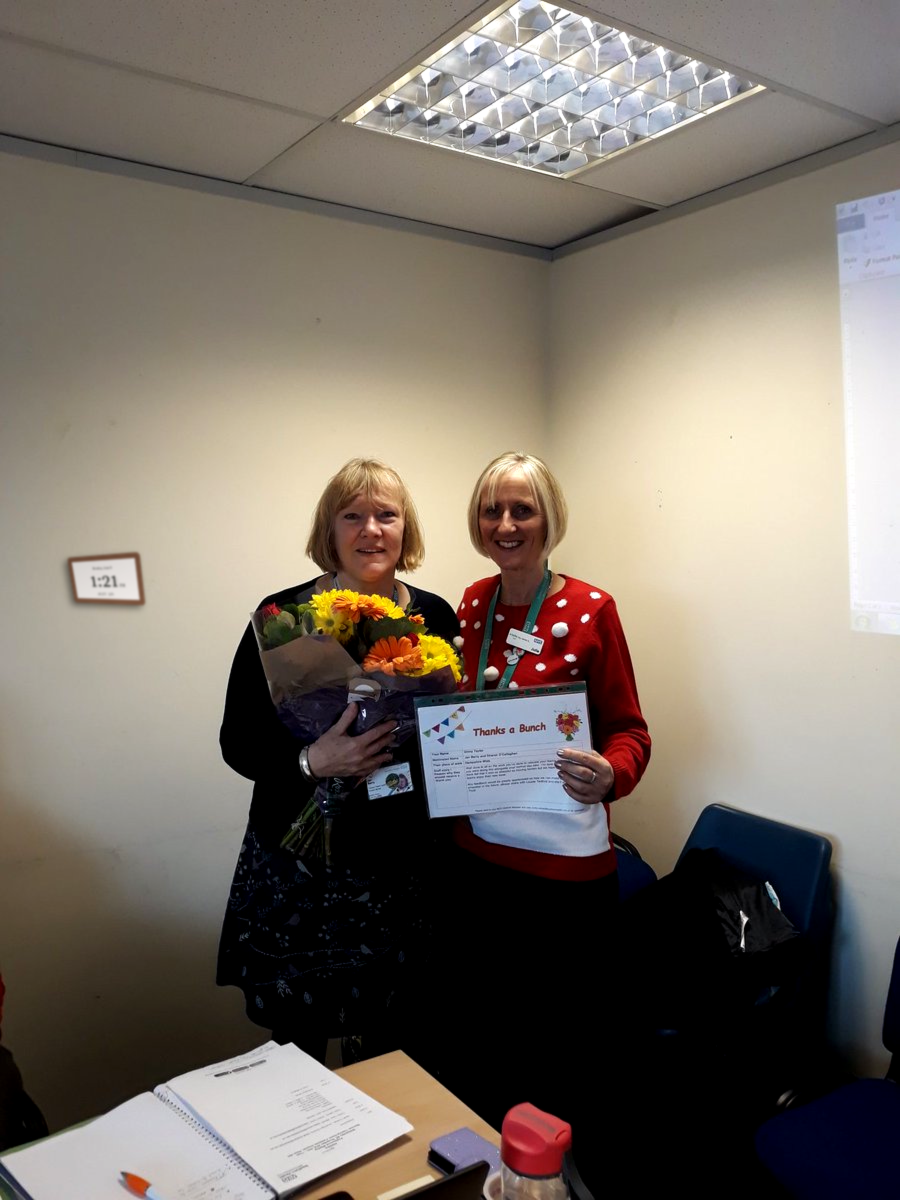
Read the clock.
1:21
